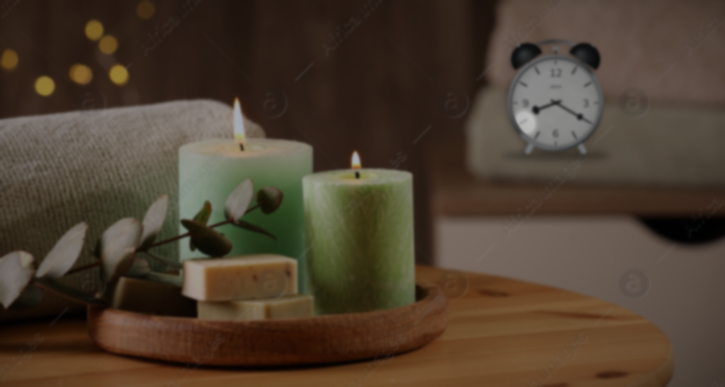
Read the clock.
8:20
